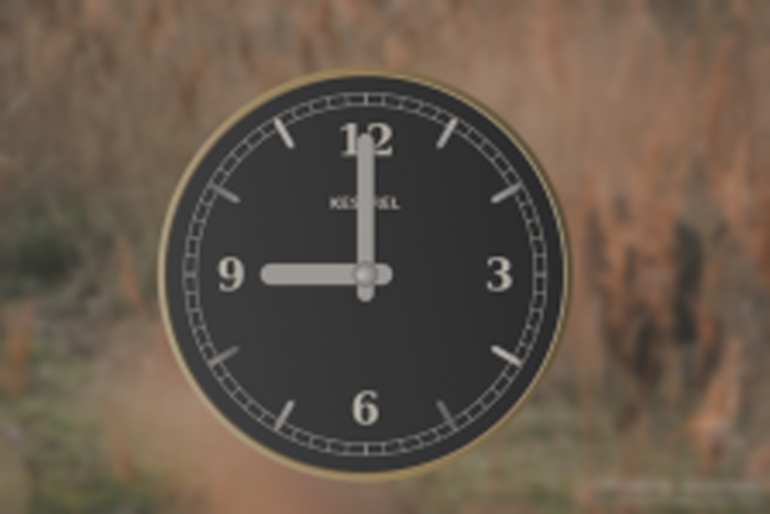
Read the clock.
9:00
